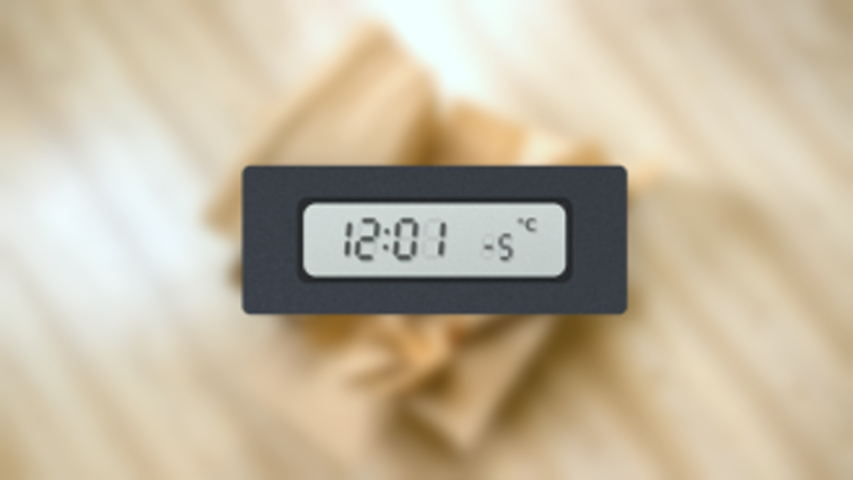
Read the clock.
12:01
